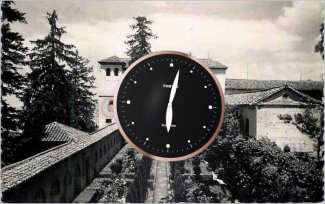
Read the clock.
6:02
